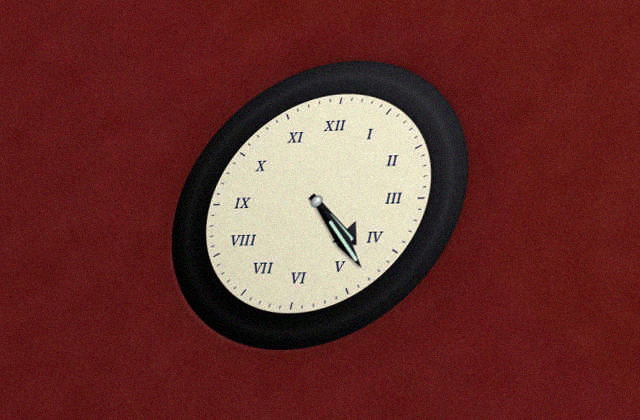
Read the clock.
4:23
